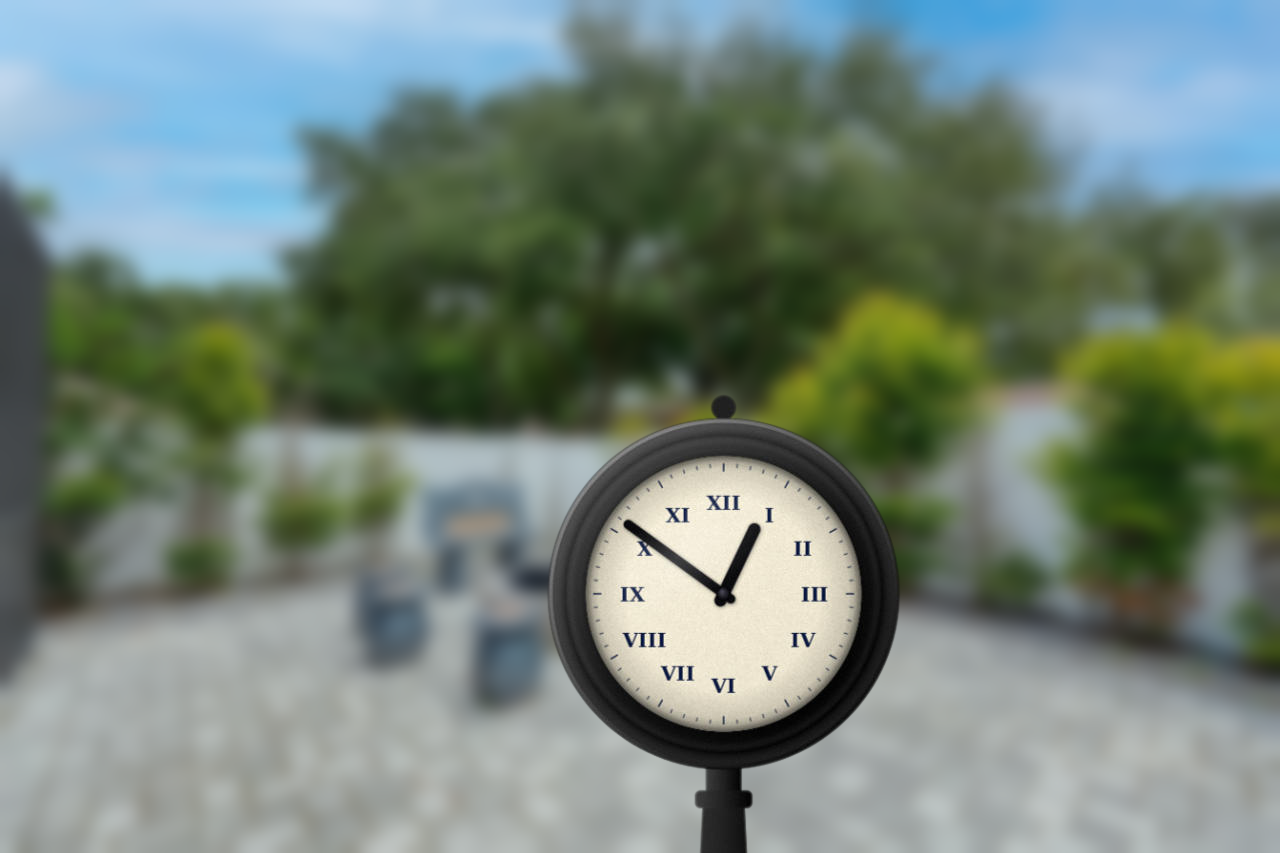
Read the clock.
12:51
